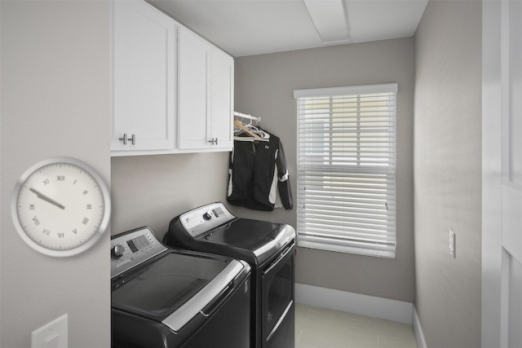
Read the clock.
9:50
